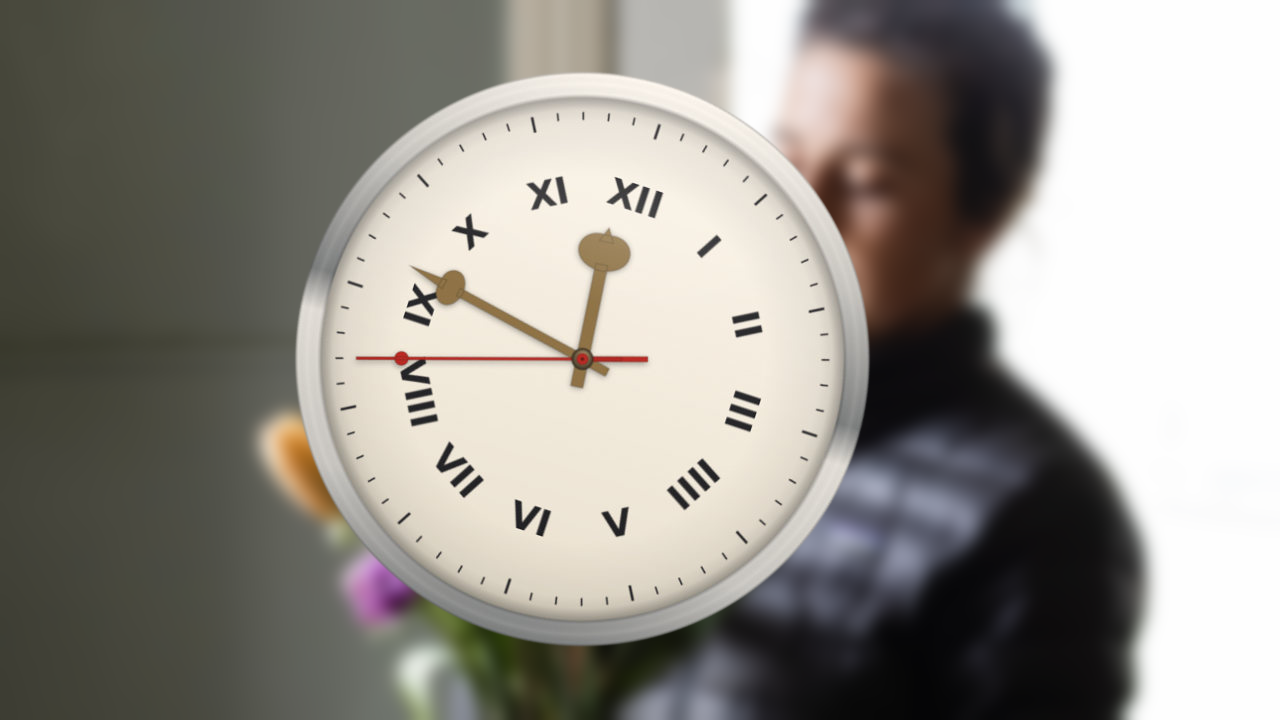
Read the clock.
11:46:42
